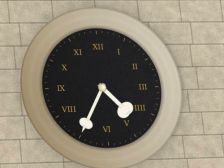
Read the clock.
4:35
